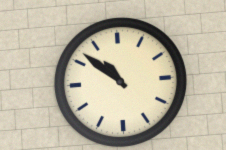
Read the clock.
10:52
